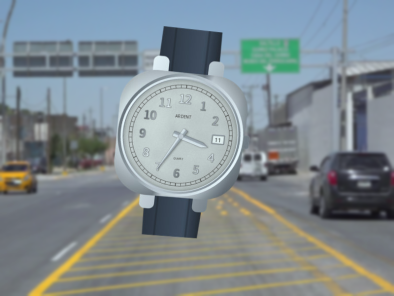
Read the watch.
3:35
